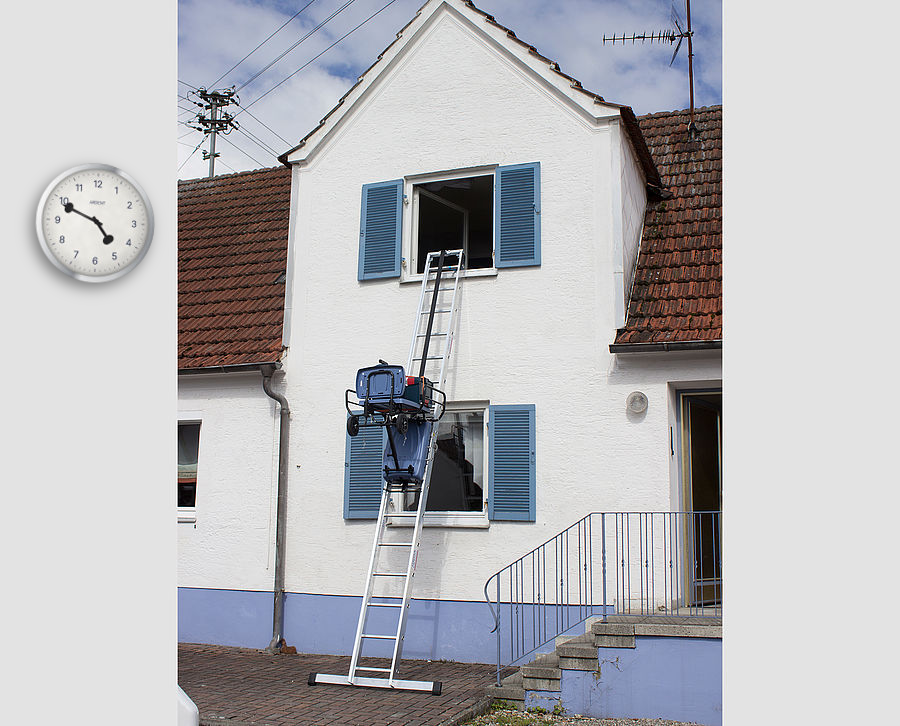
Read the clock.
4:49
